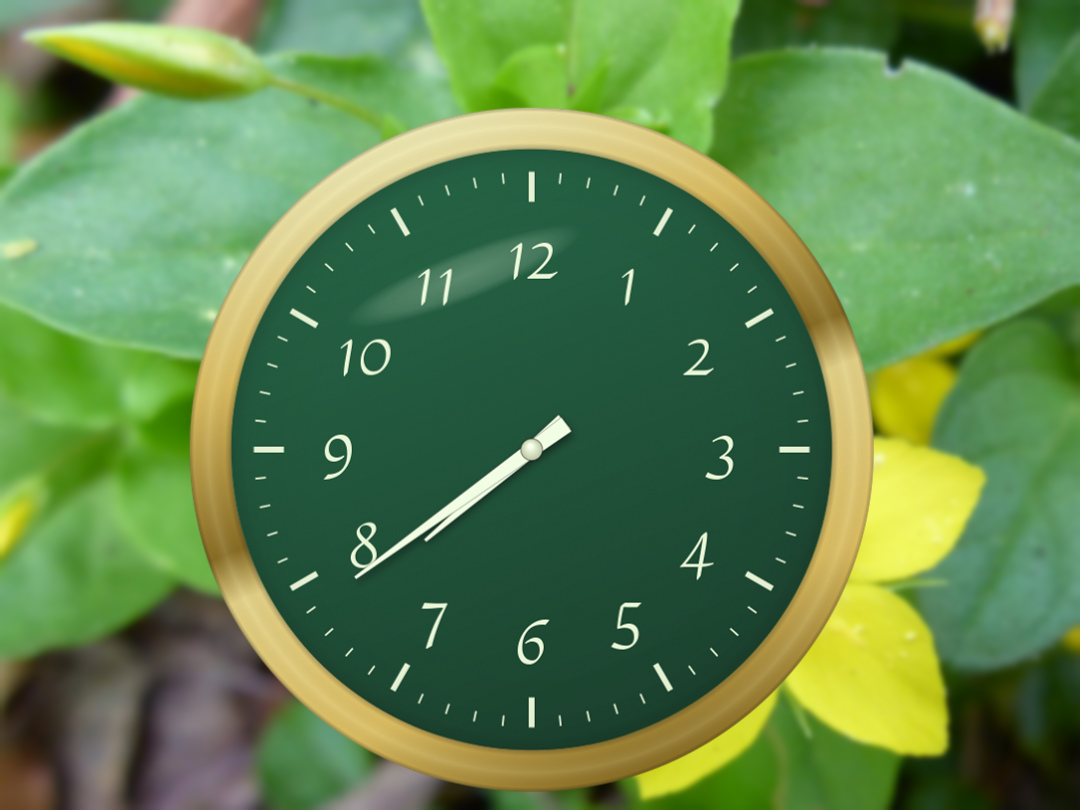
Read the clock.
7:39
